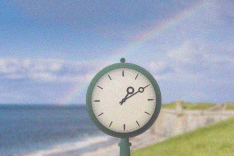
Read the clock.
1:10
